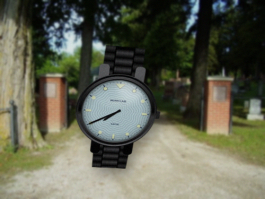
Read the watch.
7:40
